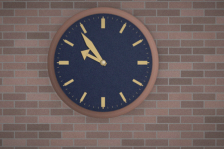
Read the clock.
9:54
